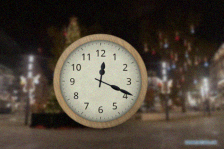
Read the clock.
12:19
